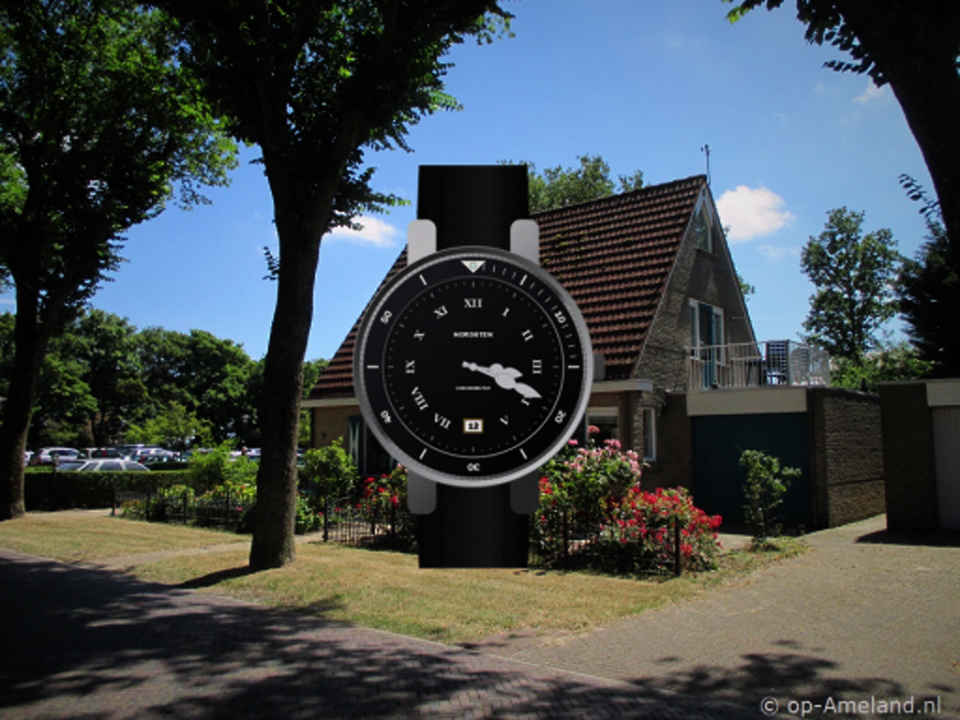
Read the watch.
3:19
